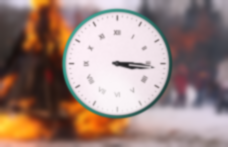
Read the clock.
3:16
